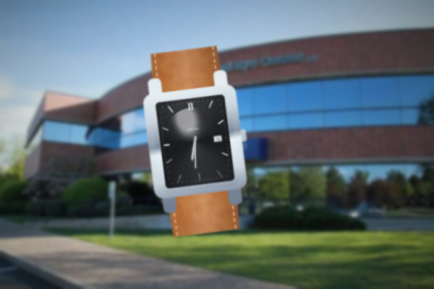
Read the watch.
6:31
